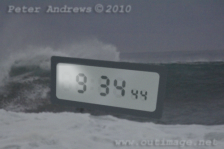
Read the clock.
9:34:44
